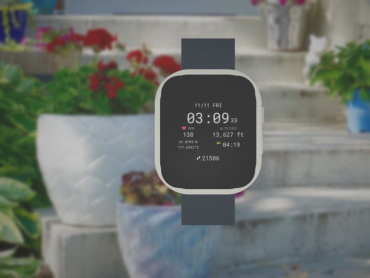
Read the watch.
3:09
